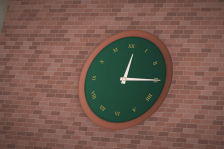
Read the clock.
12:15
